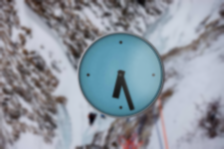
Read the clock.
6:27
